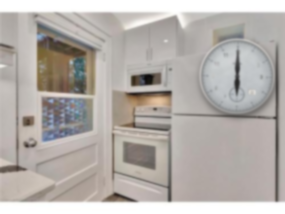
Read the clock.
6:00
